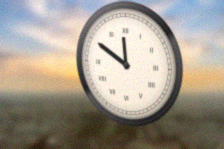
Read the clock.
11:50
